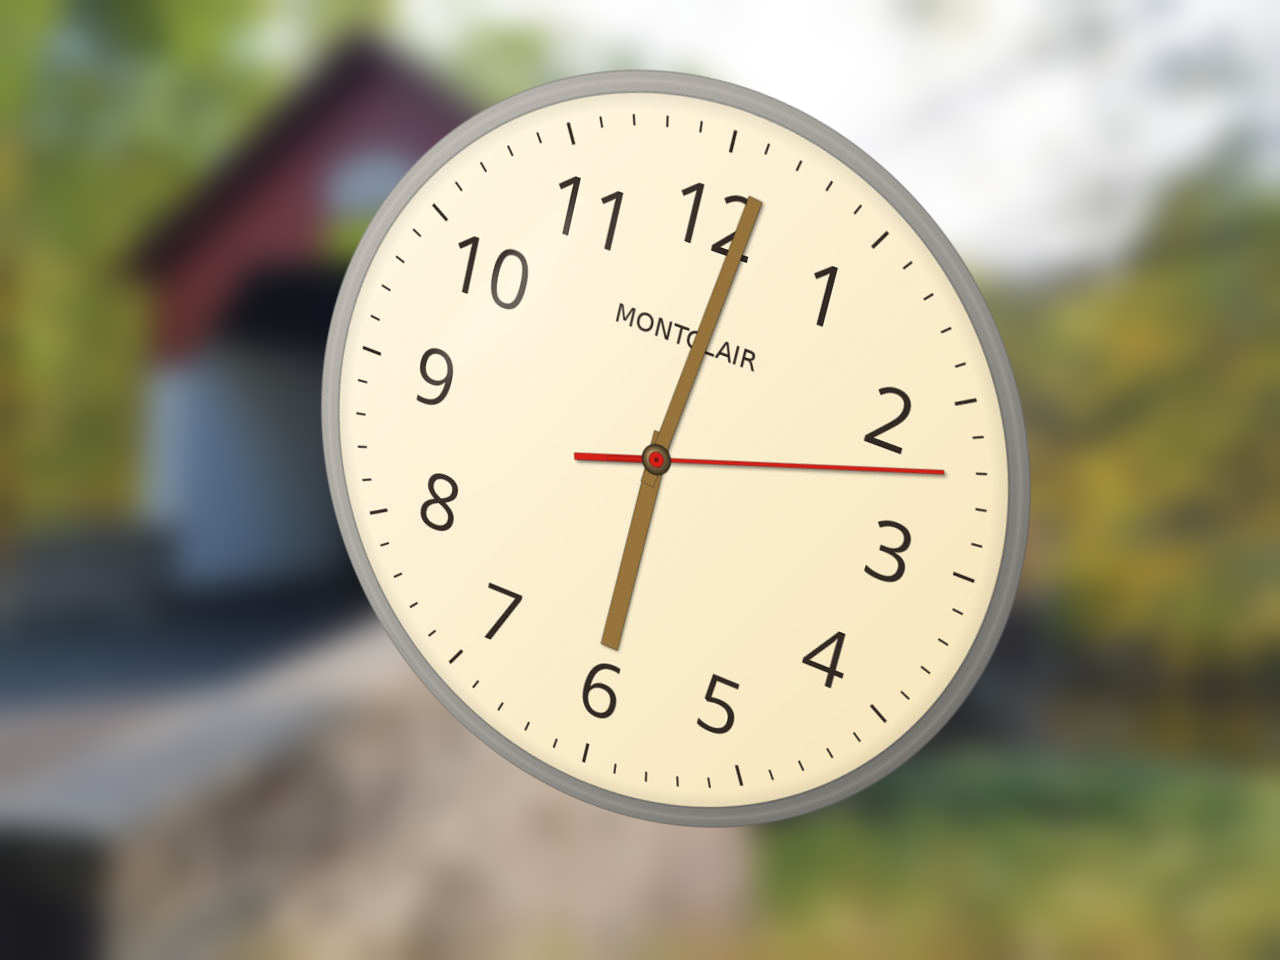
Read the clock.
6:01:12
